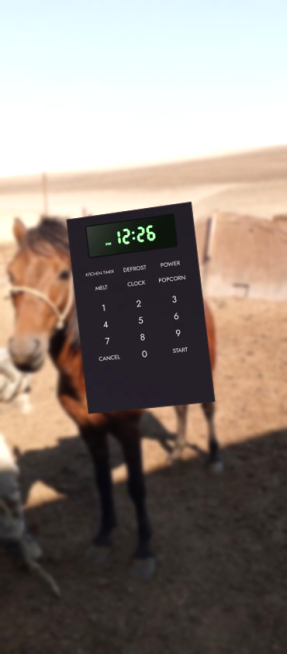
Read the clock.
12:26
